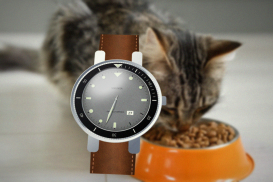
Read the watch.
6:33
